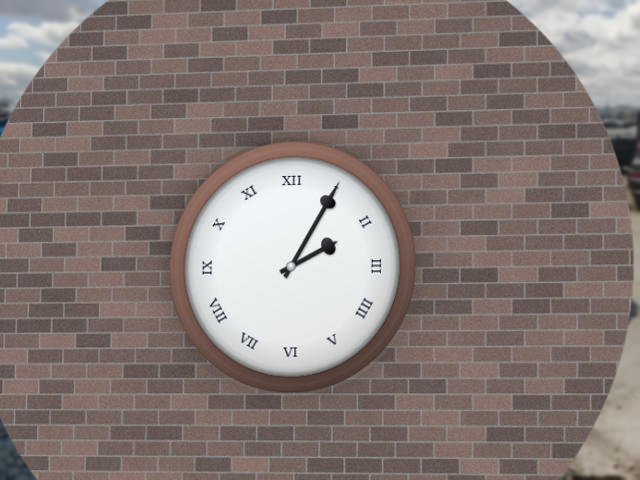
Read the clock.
2:05
